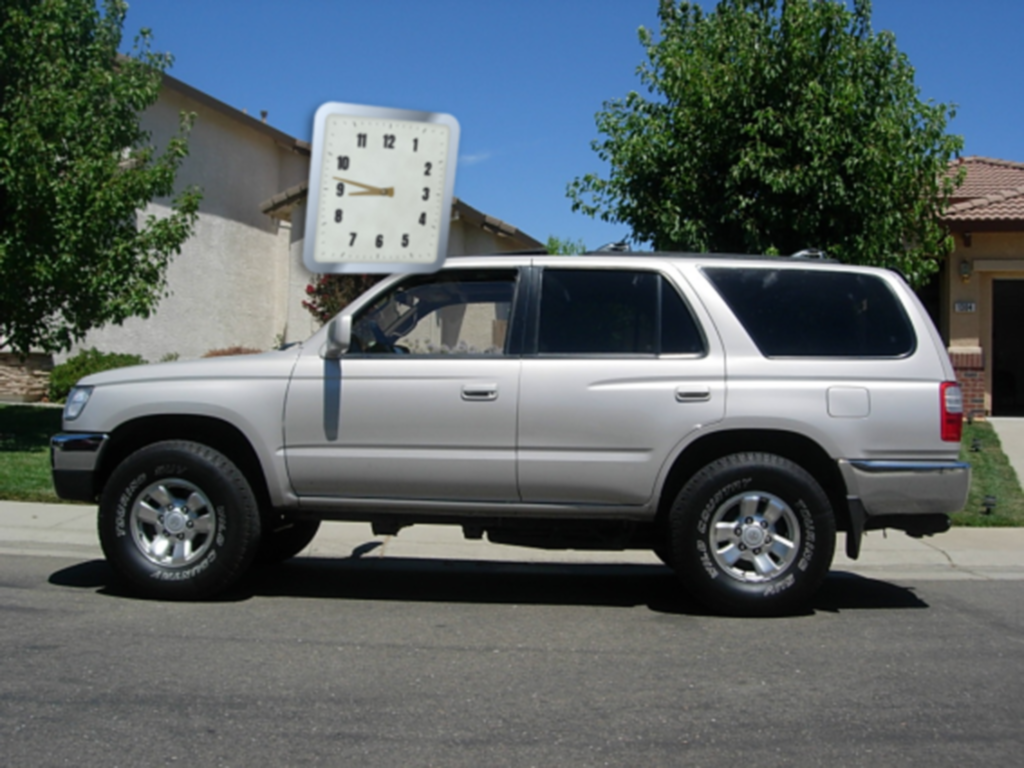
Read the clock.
8:47
